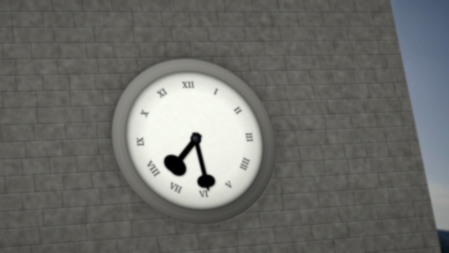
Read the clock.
7:29
